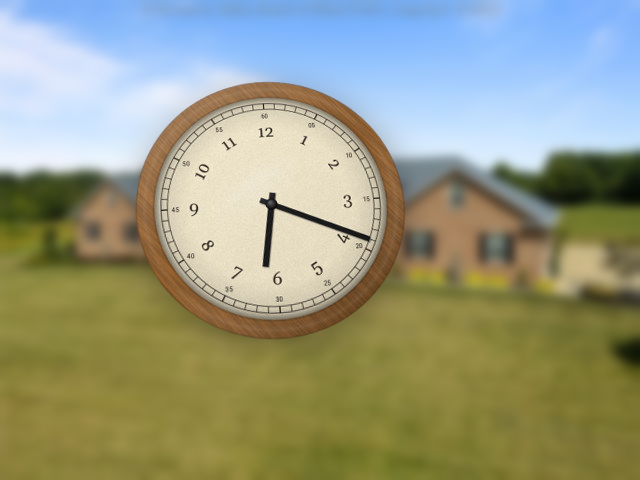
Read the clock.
6:19
